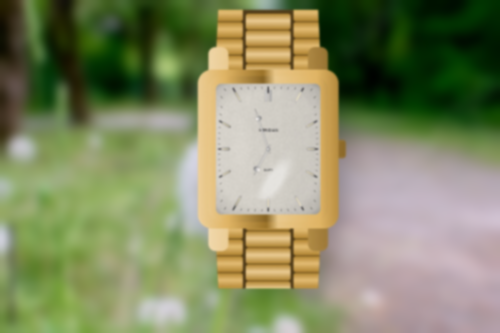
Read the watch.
6:57
